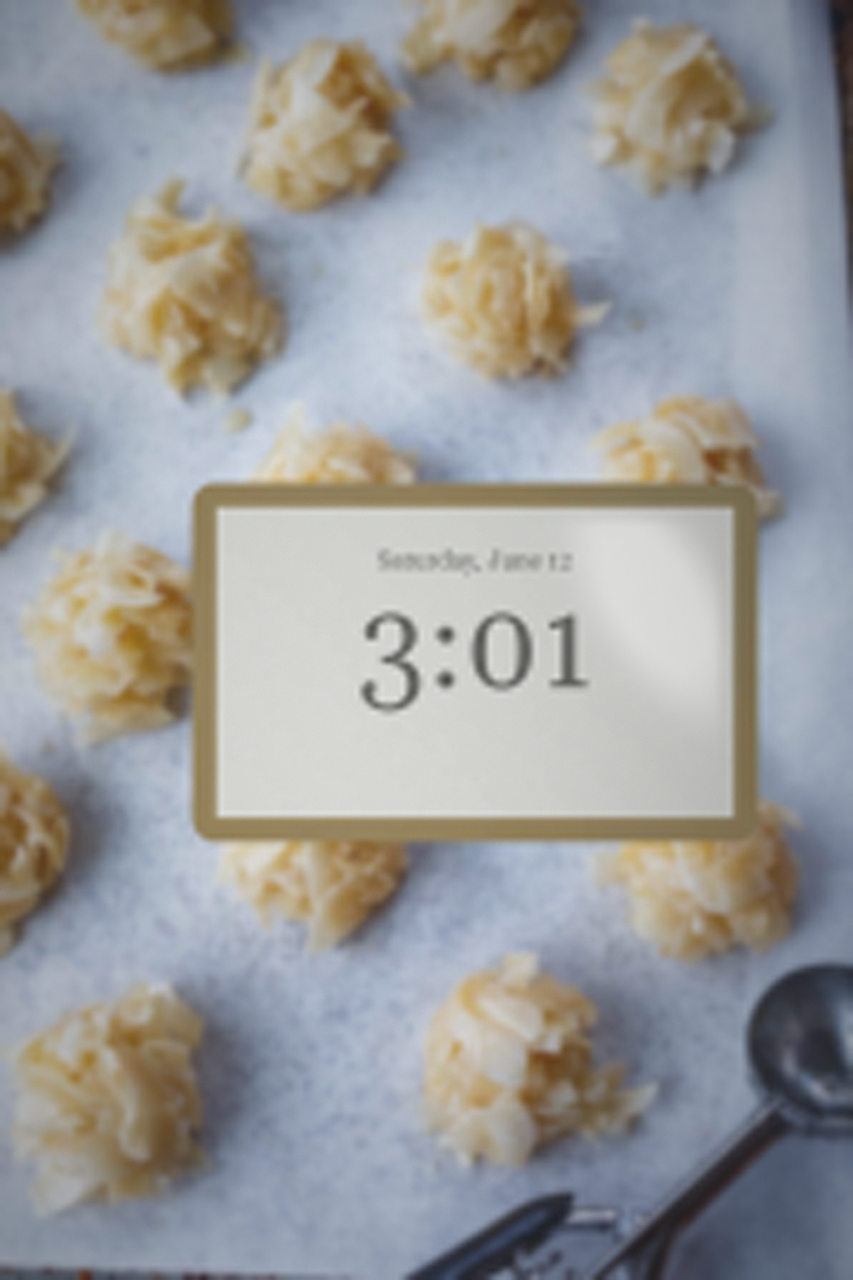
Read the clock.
3:01
